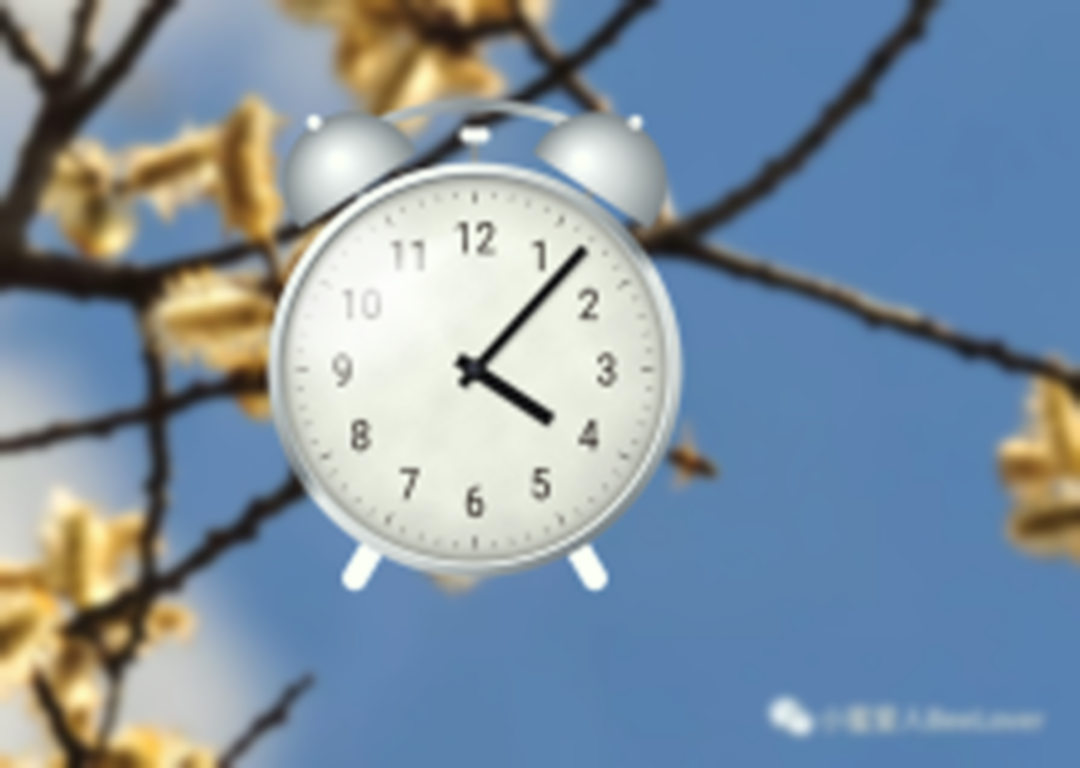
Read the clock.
4:07
